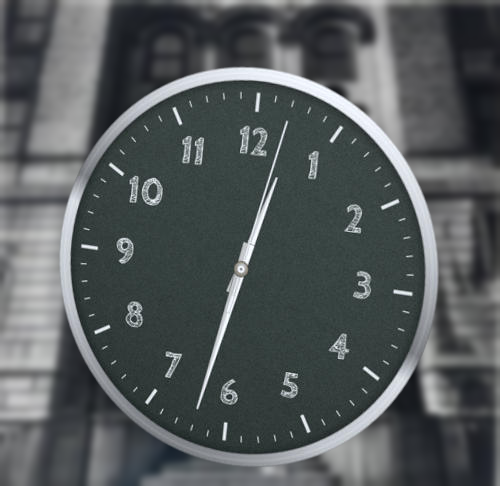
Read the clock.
12:32:02
